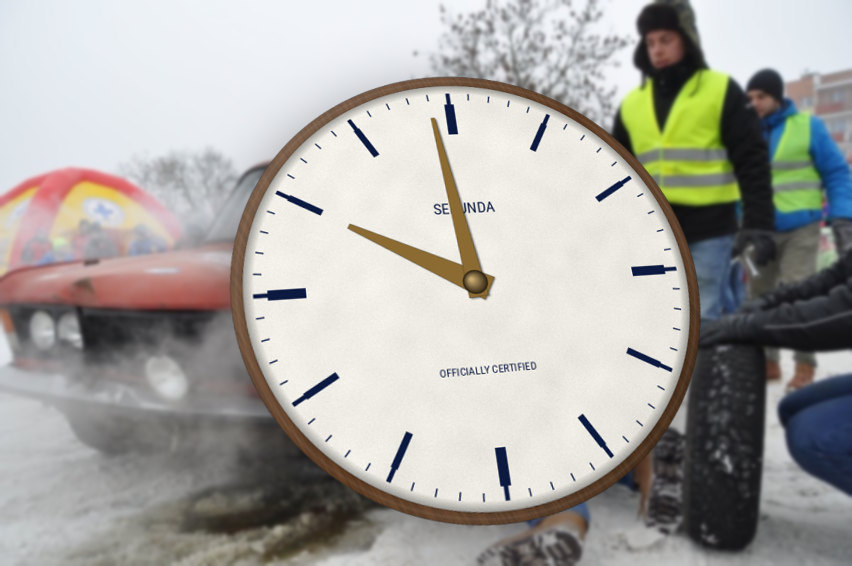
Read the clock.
9:59
